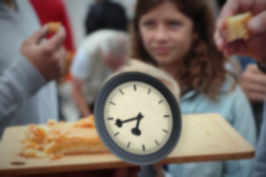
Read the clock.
6:43
